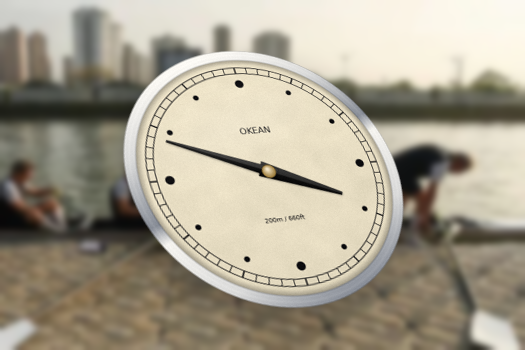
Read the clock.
3:49
